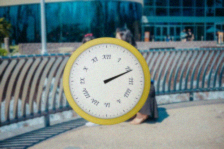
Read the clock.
2:11
